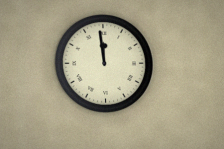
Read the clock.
11:59
